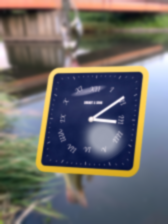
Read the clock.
3:09
